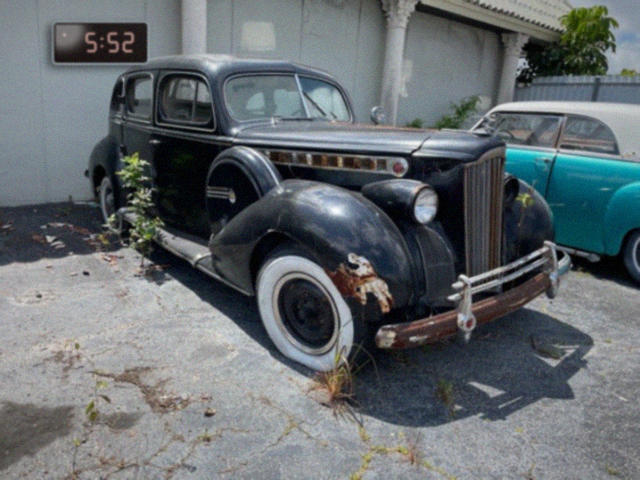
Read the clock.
5:52
